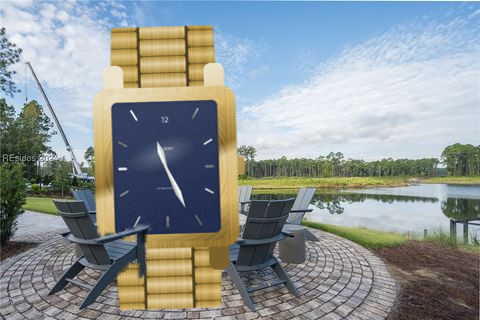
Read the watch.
11:26
